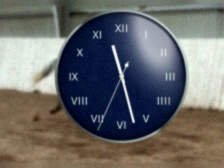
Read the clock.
11:27:34
